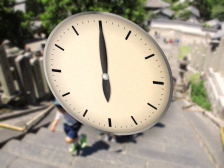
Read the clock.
6:00
